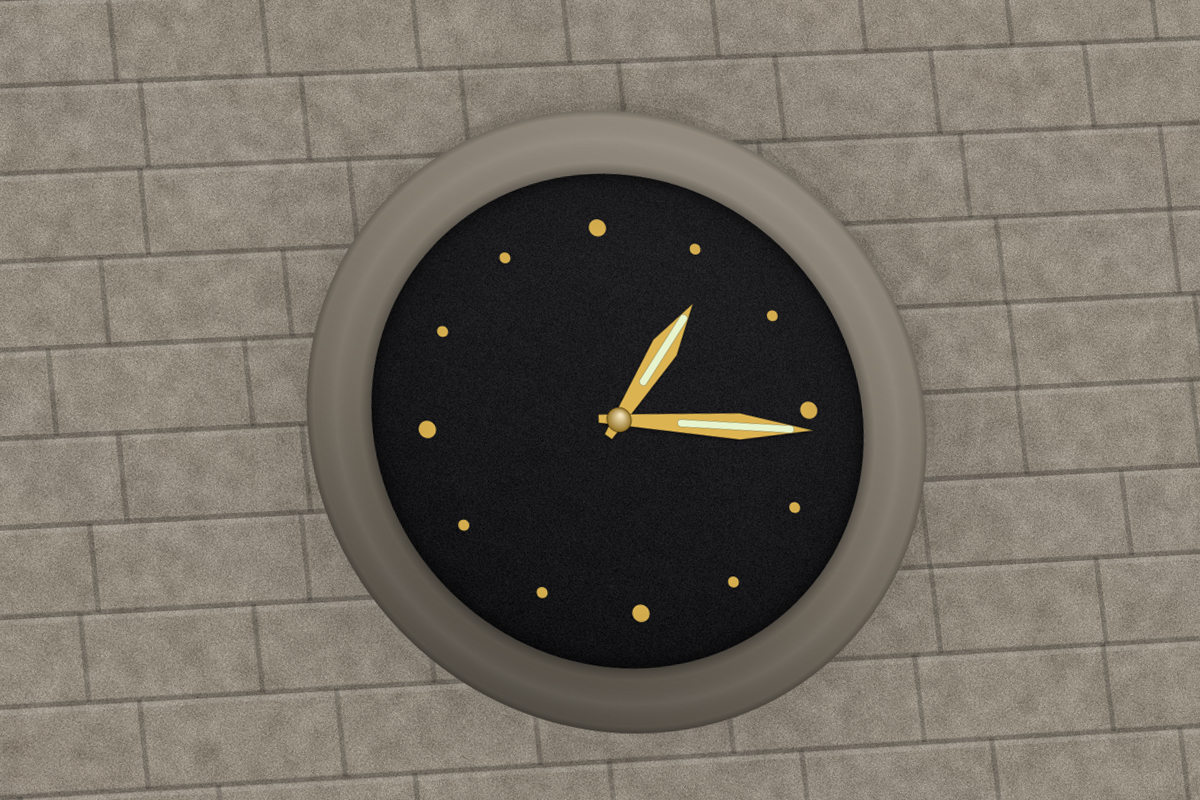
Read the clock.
1:16
